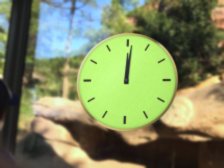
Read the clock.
12:01
